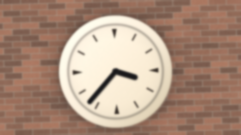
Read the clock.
3:37
